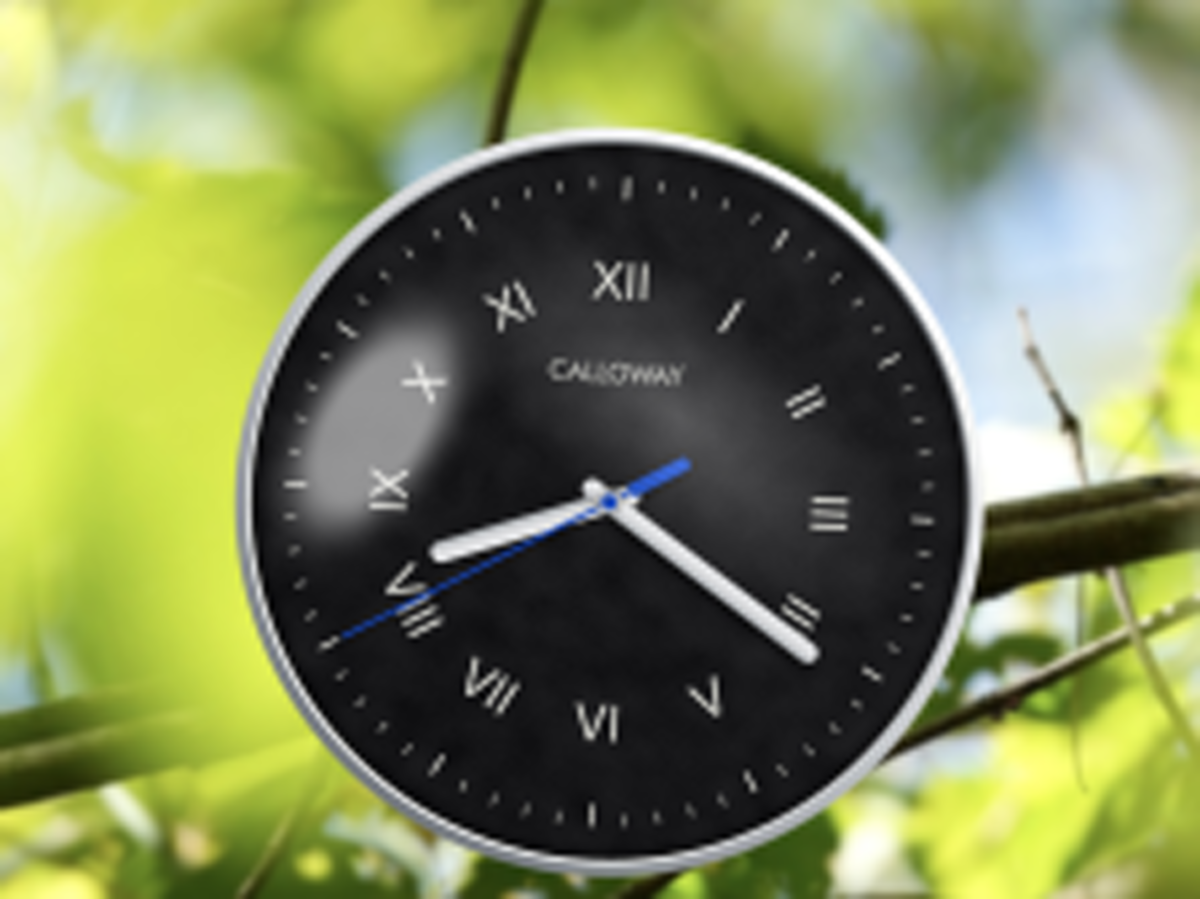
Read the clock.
8:20:40
